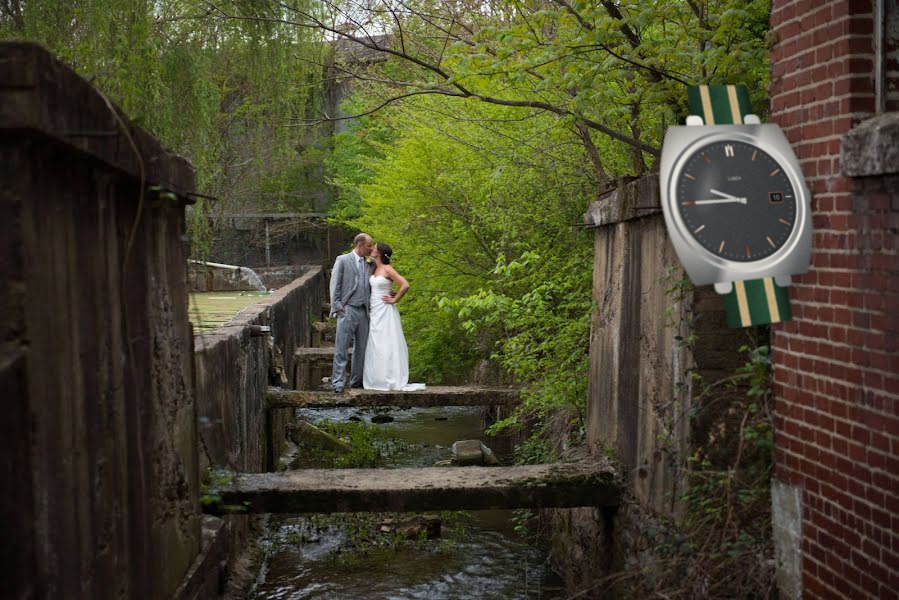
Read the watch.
9:45
